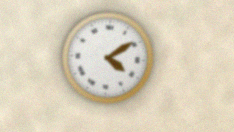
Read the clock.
4:09
